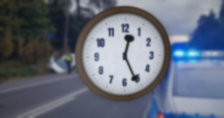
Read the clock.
12:26
